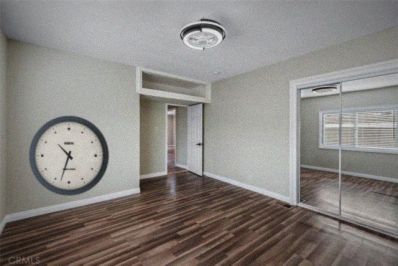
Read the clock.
10:33
